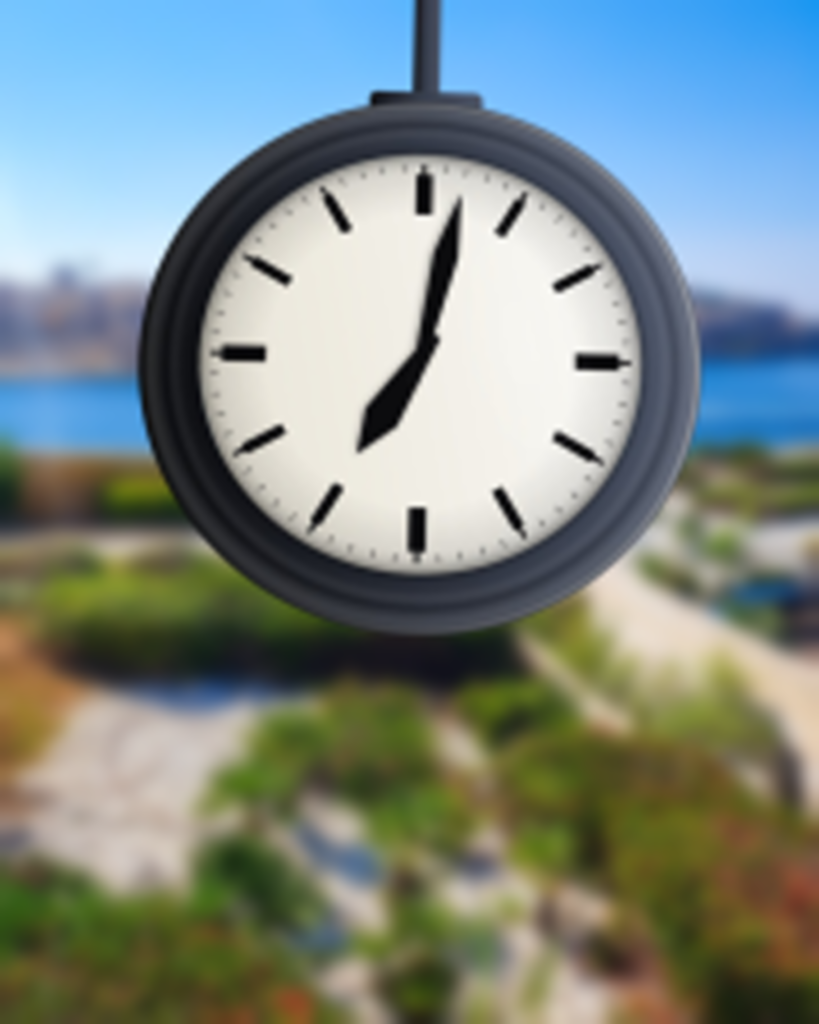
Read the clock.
7:02
